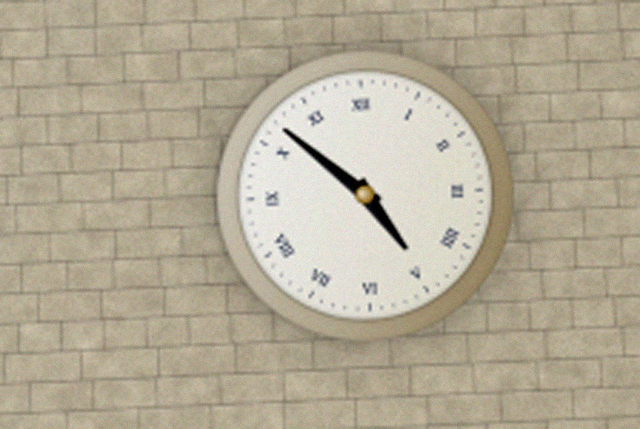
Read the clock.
4:52
